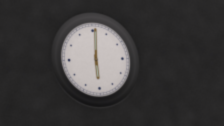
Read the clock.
6:01
